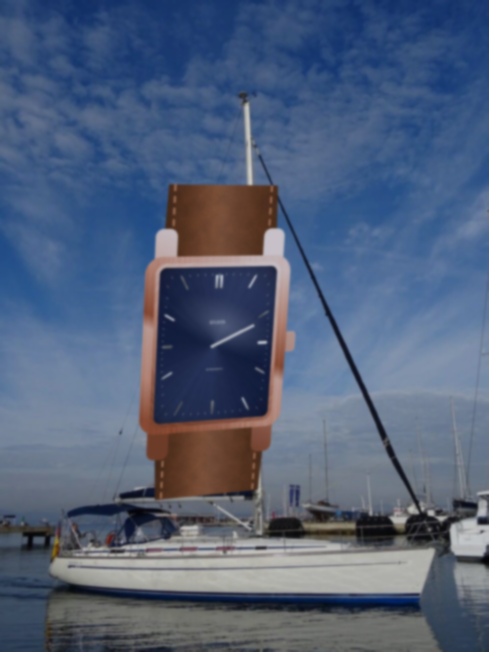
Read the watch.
2:11
